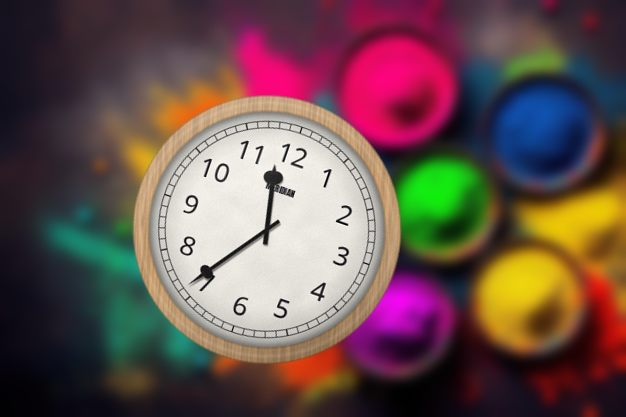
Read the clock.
11:36
